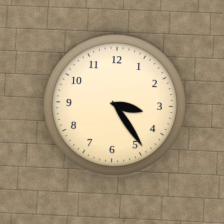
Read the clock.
3:24
